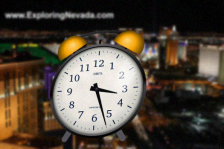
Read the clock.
3:27
